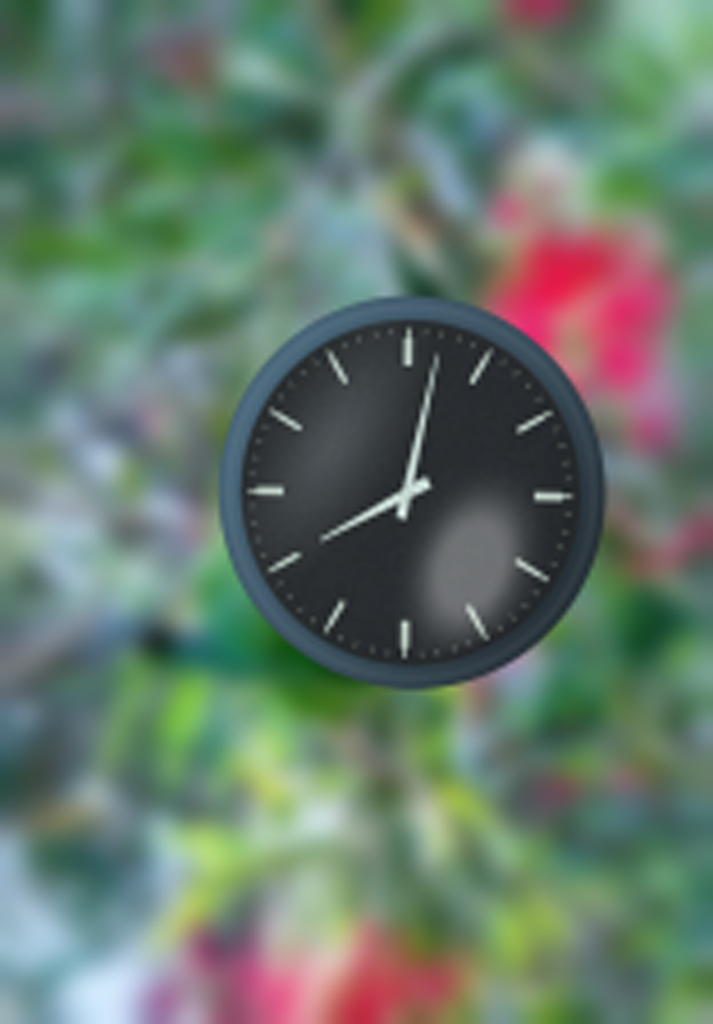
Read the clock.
8:02
